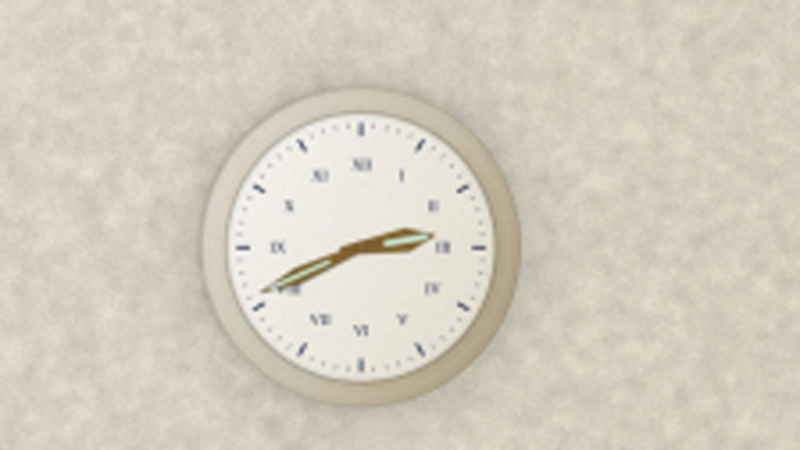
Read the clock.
2:41
